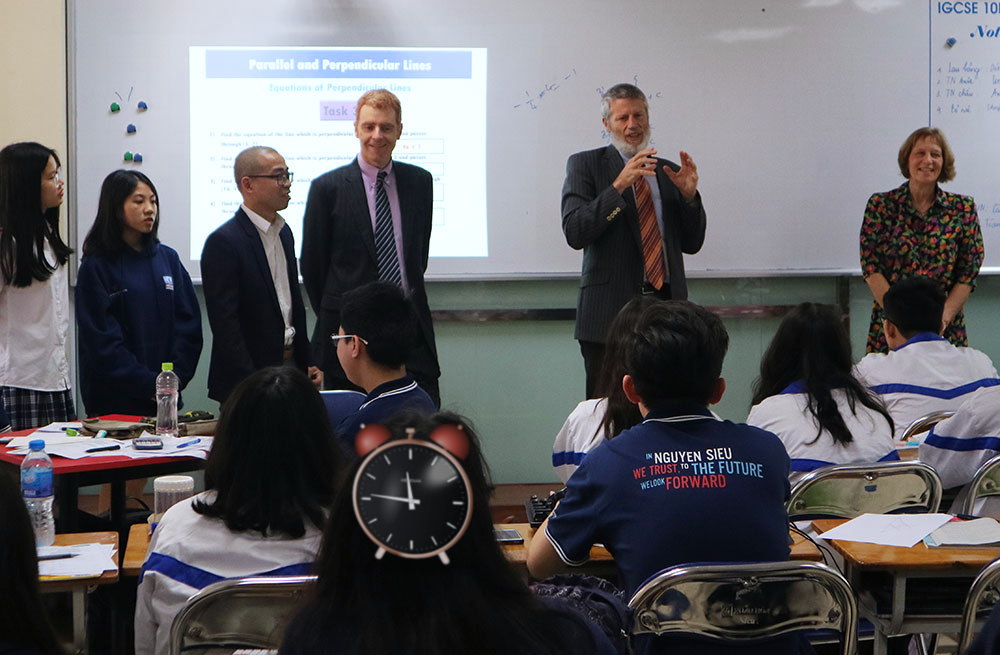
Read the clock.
11:46
